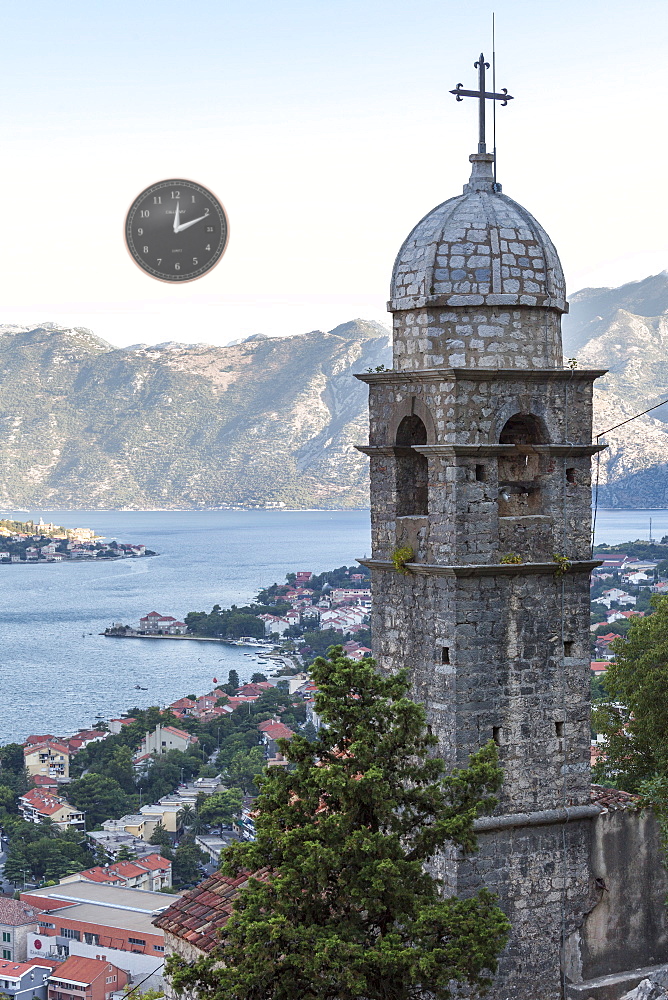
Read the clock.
12:11
